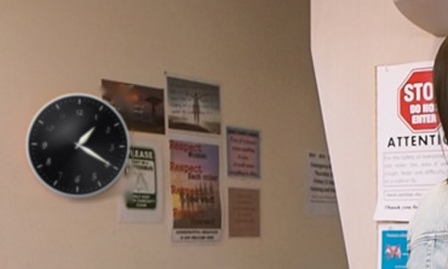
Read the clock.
1:20
